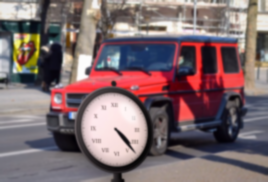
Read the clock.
4:23
